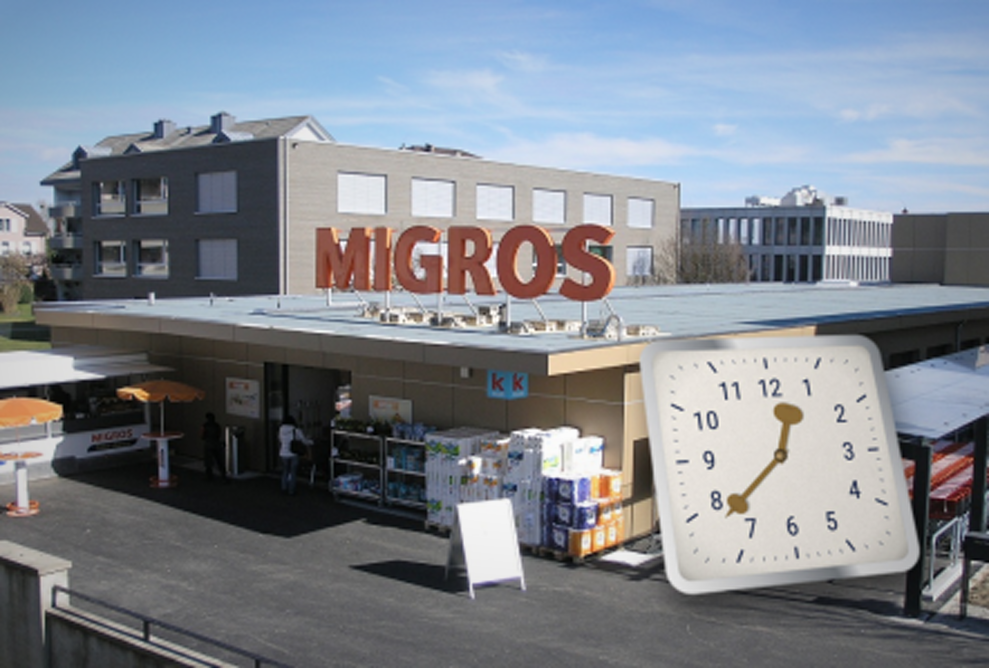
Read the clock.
12:38
